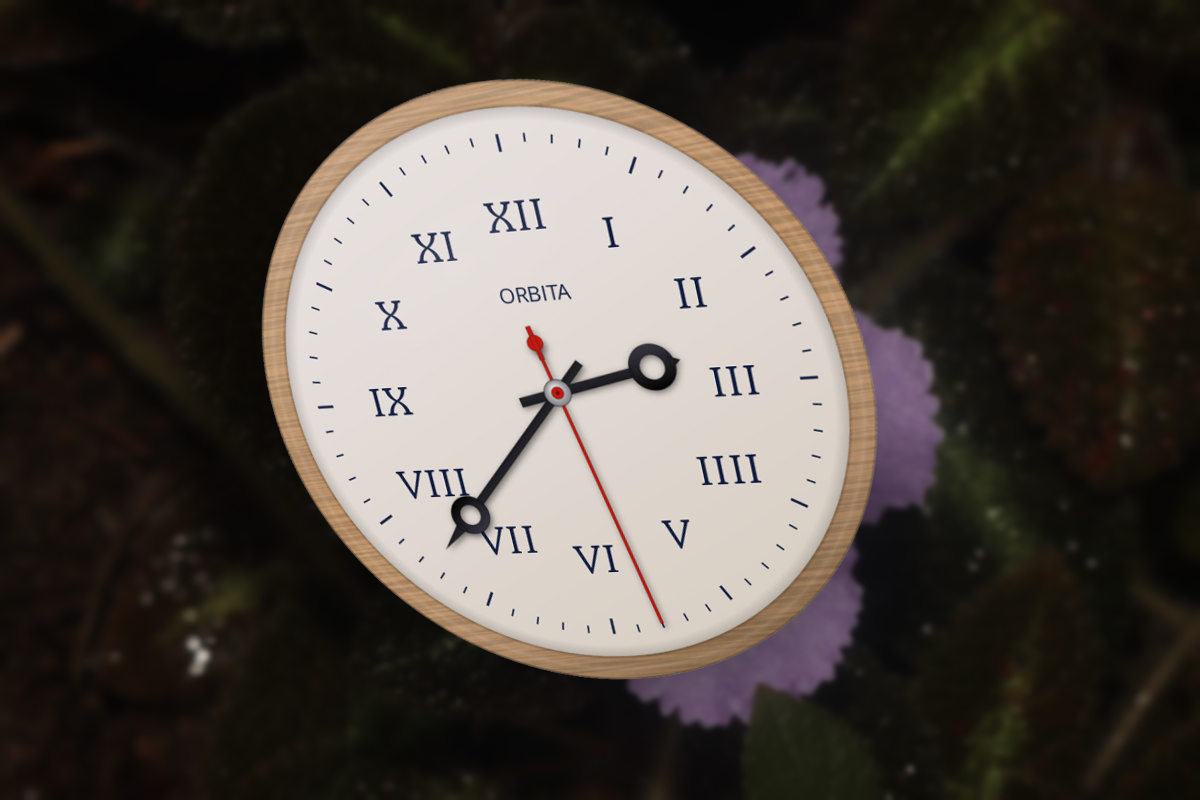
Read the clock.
2:37:28
